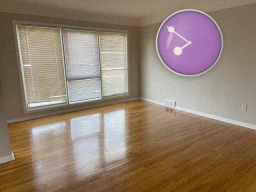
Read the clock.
7:51
